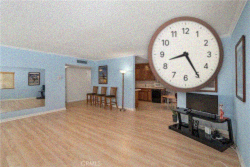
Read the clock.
8:25
